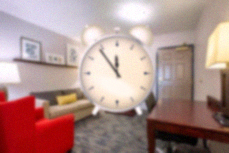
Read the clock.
11:54
